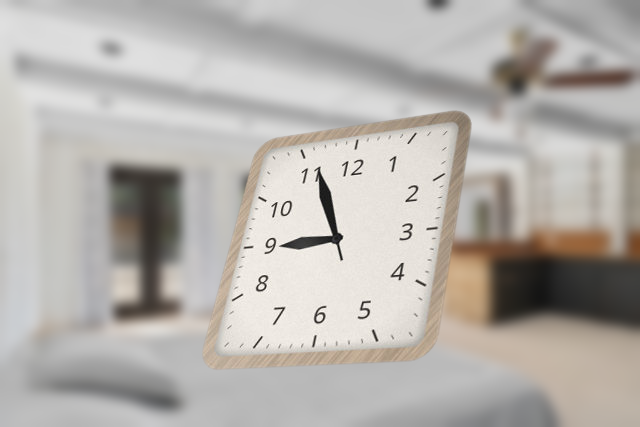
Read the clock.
8:55:56
